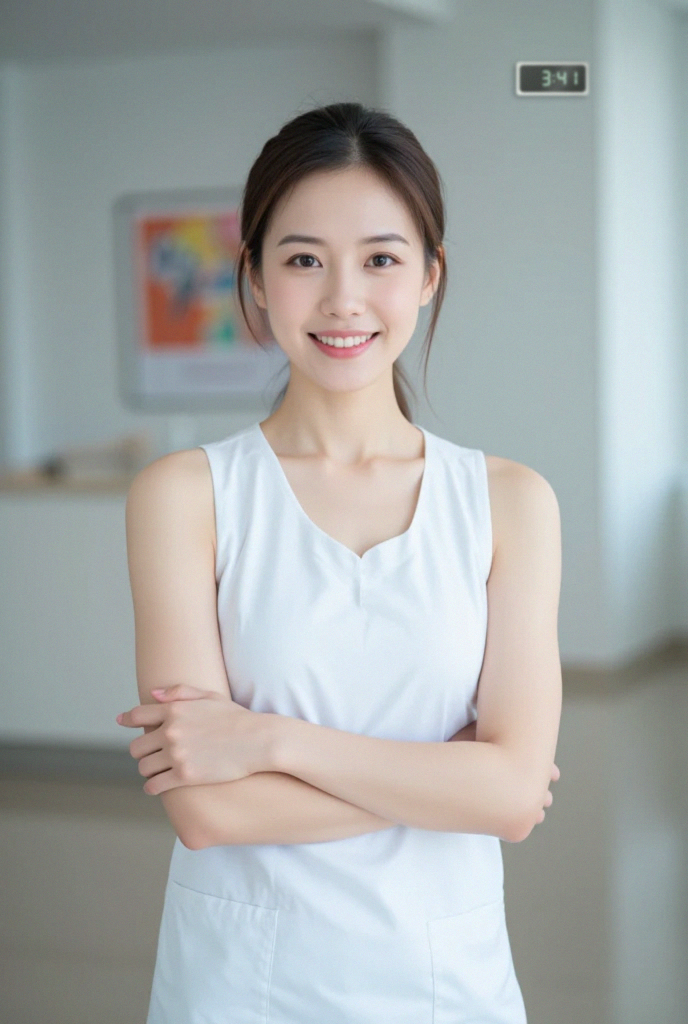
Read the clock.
3:41
